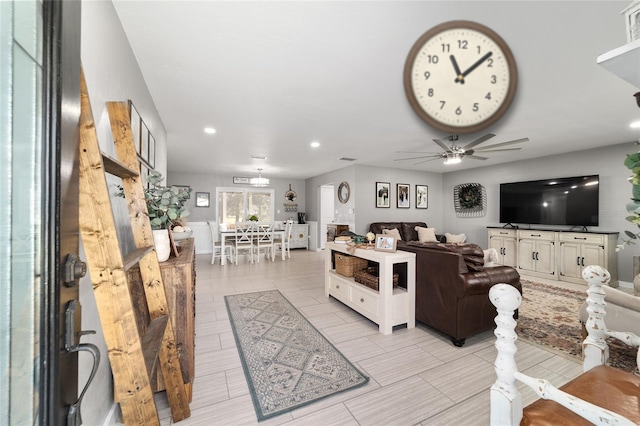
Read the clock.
11:08
